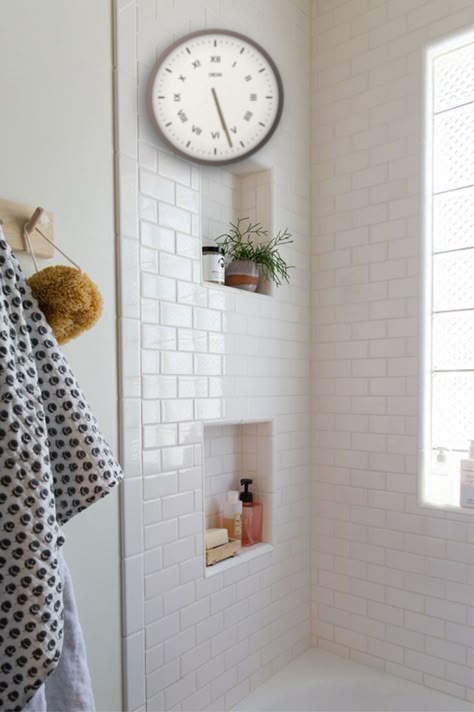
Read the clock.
5:27
